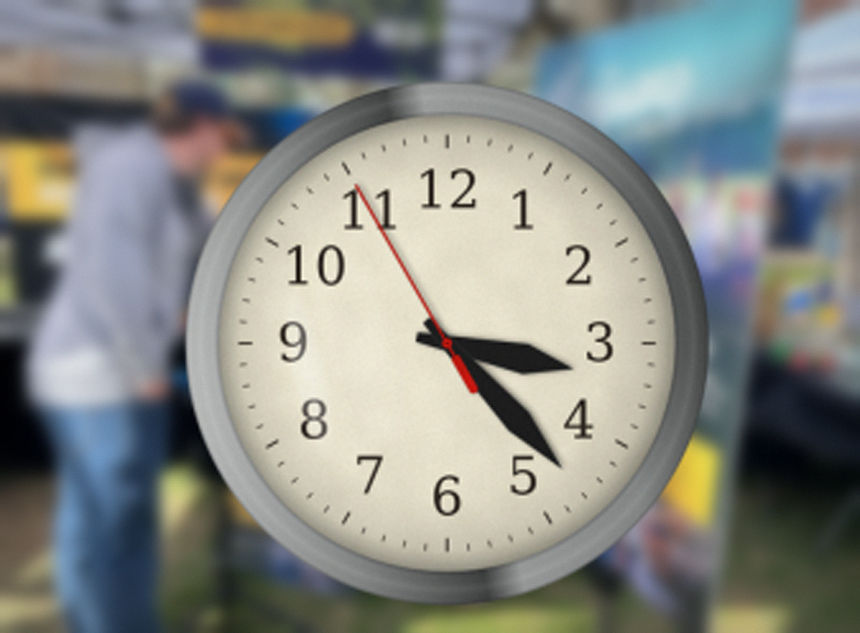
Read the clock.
3:22:55
